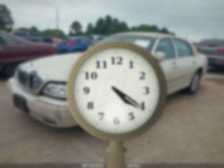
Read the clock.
4:21
